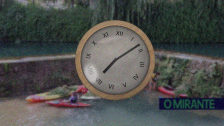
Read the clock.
7:08
